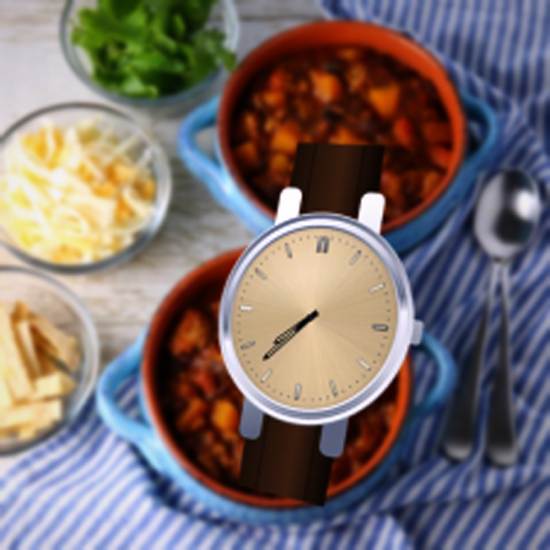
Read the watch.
7:37
